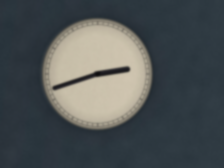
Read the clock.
2:42
